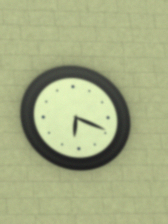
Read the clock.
6:19
